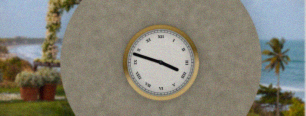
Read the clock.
3:48
